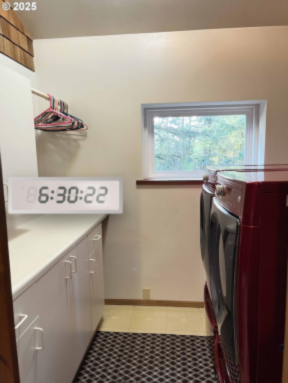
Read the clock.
6:30:22
